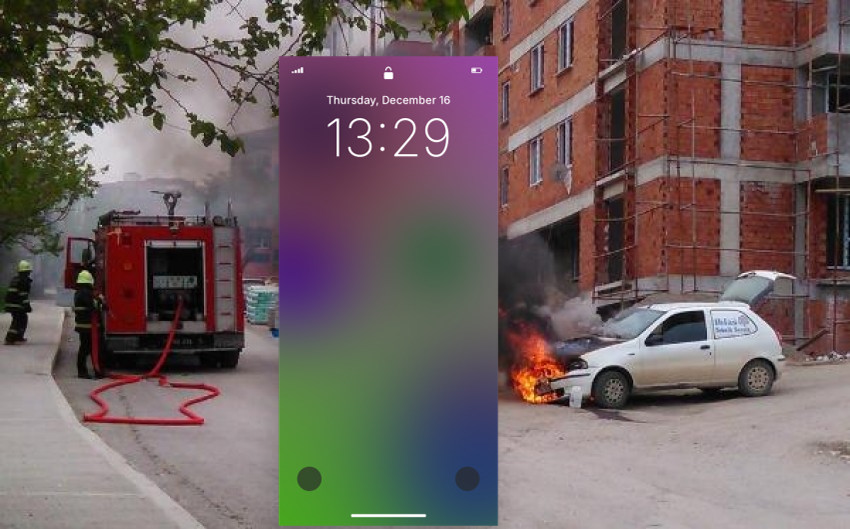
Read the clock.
13:29
